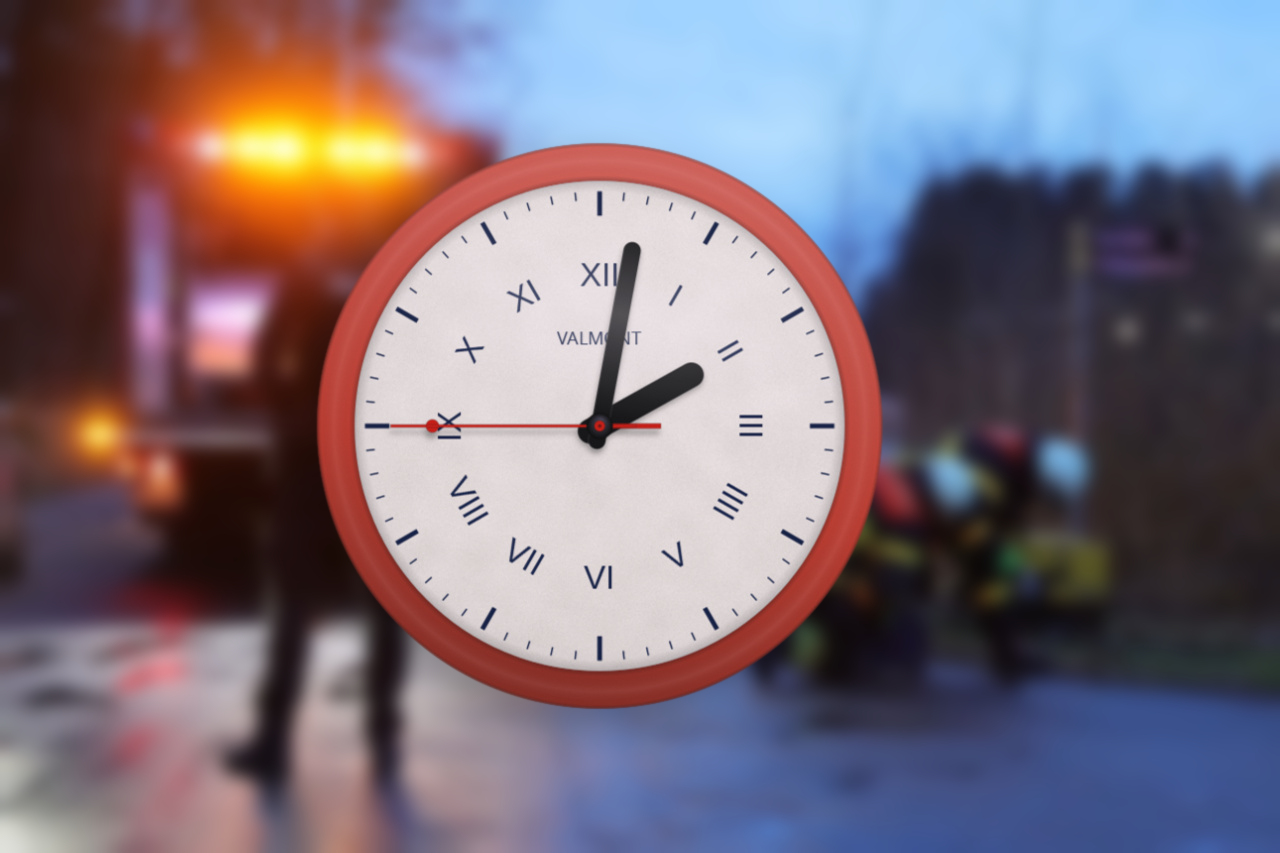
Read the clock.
2:01:45
